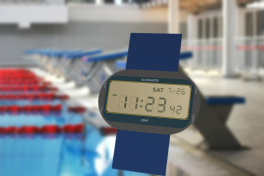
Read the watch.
11:23:42
